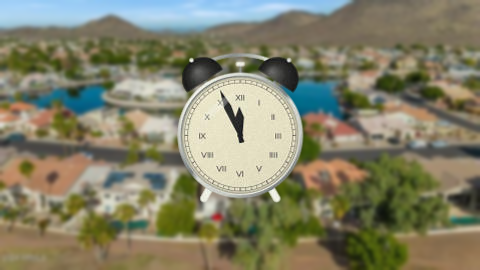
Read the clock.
11:56
